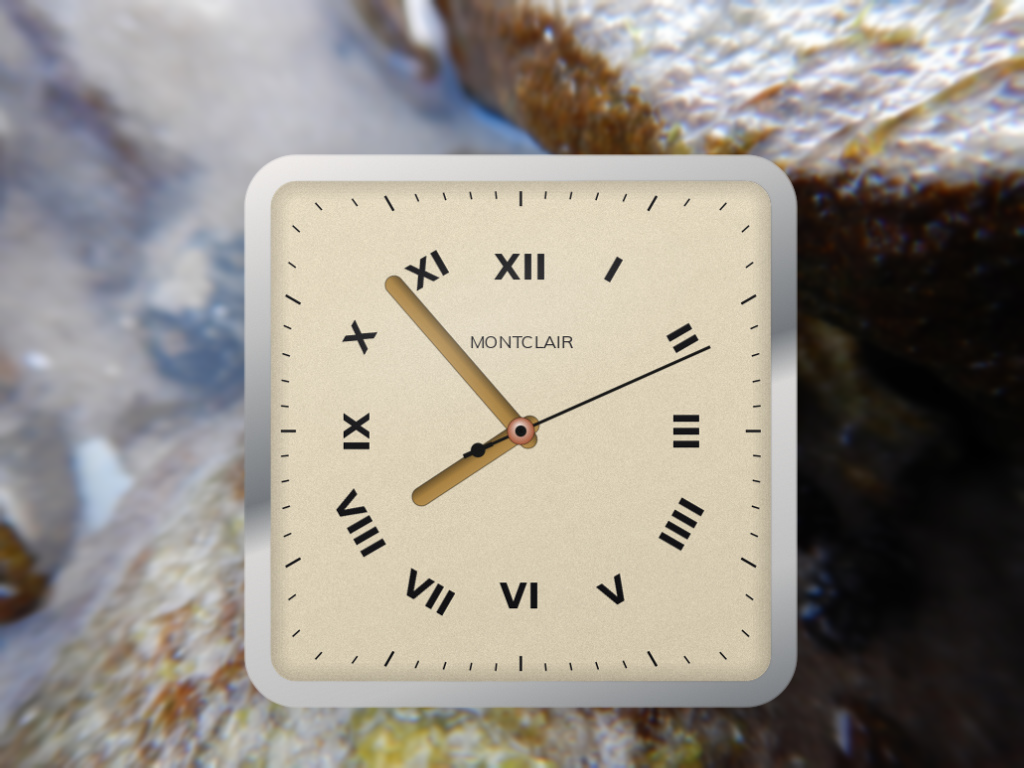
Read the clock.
7:53:11
